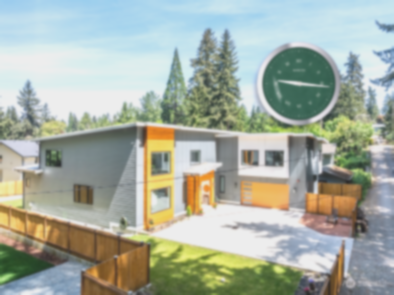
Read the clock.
9:16
